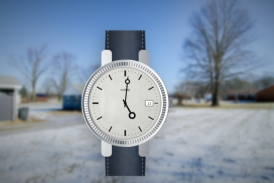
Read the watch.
5:01
